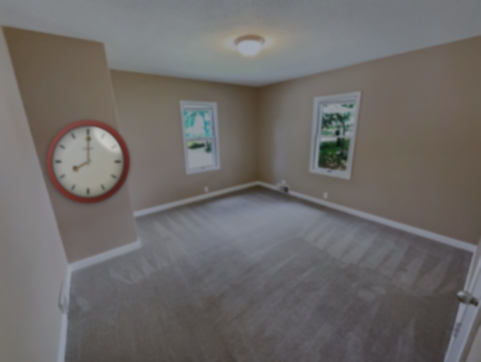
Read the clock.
8:00
